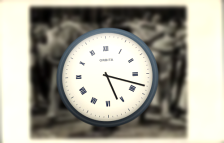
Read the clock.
5:18
